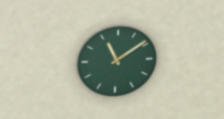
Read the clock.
11:09
